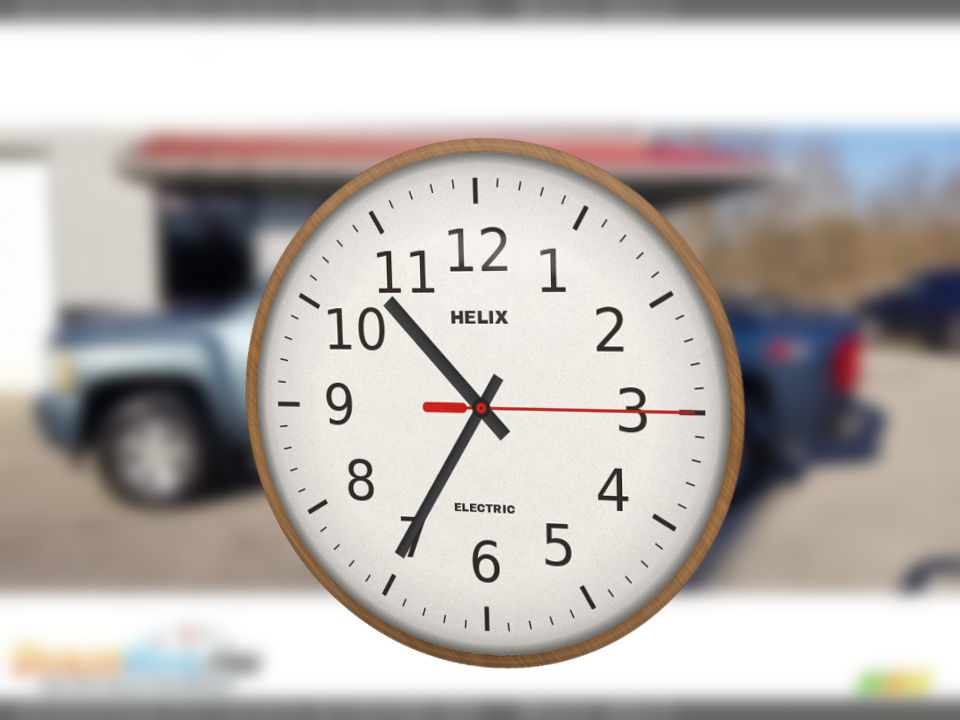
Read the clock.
10:35:15
